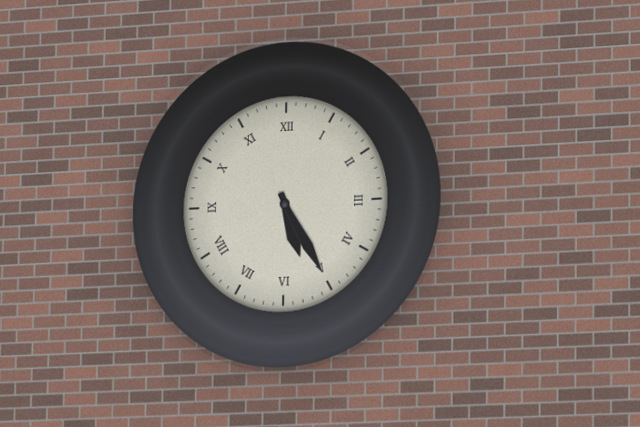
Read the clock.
5:25
